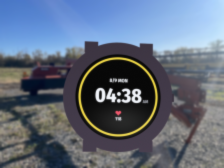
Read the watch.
4:38
